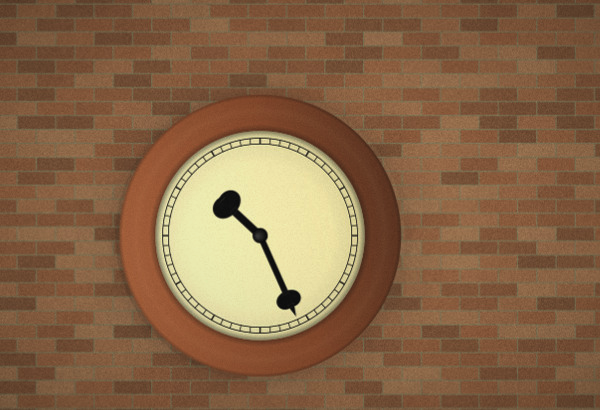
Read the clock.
10:26
